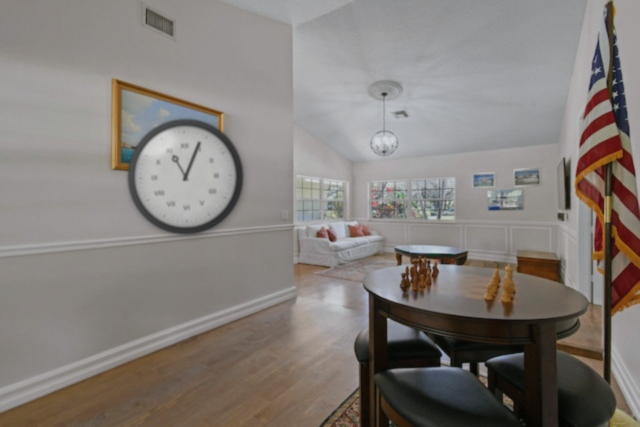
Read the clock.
11:04
